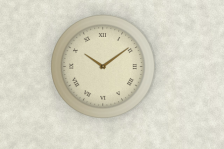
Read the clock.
10:09
